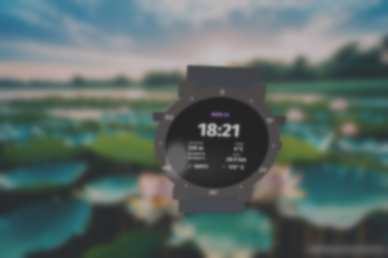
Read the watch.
18:21
